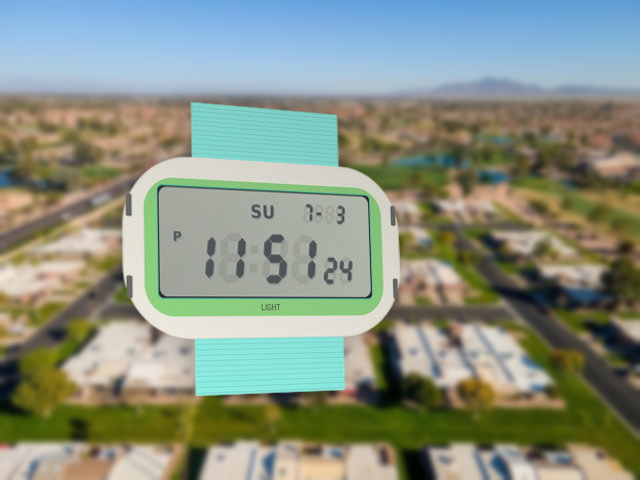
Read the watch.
11:51:24
